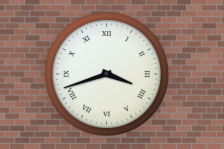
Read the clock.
3:42
